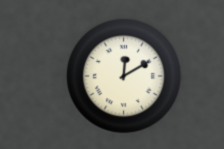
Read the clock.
12:10
